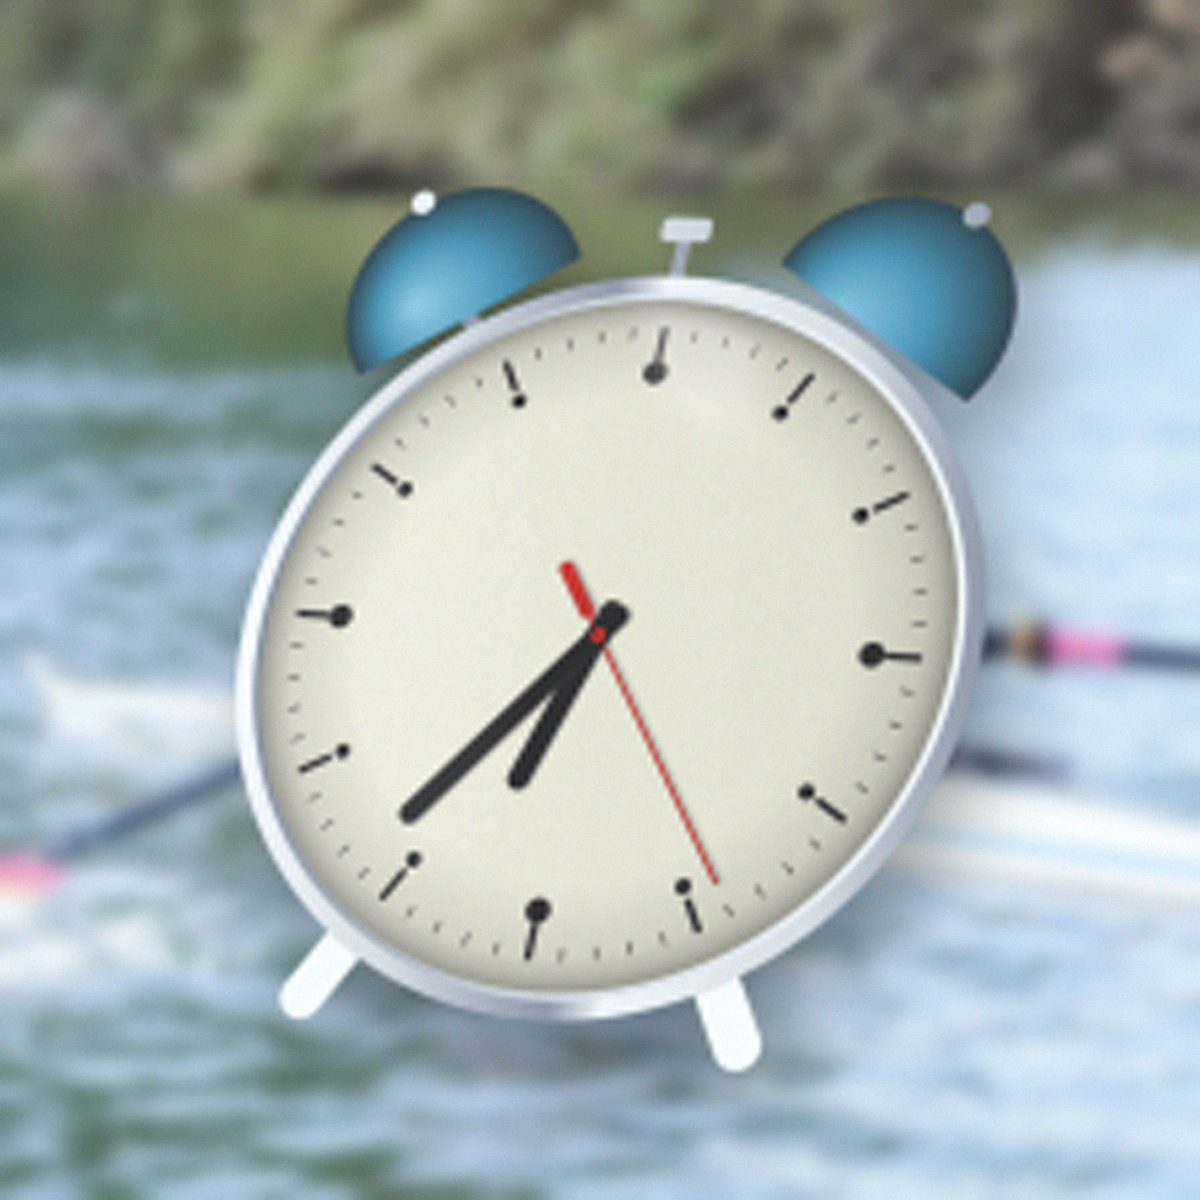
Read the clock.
6:36:24
